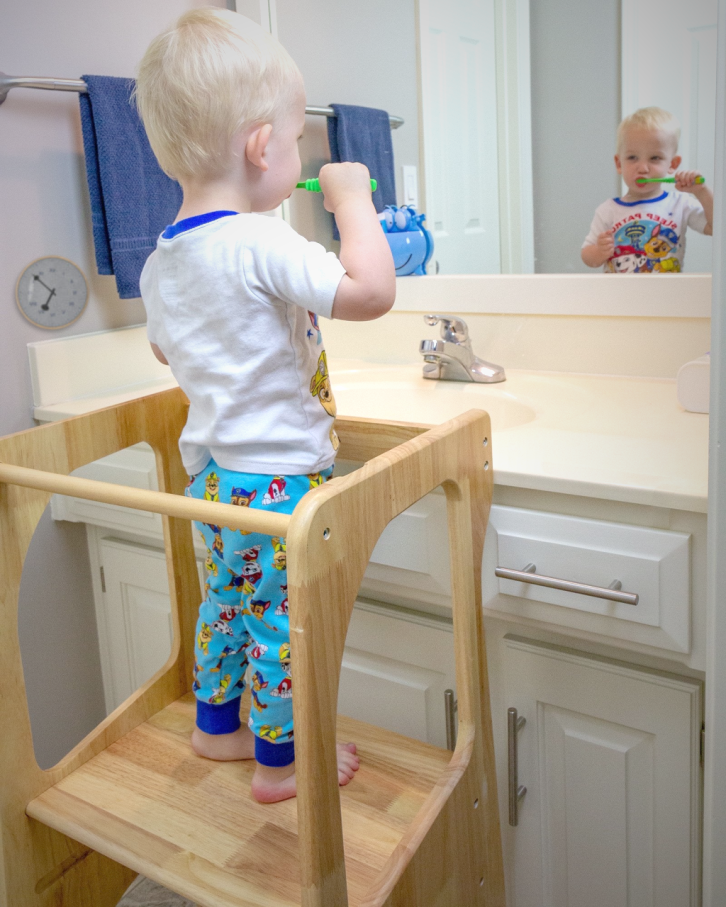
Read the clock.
6:52
